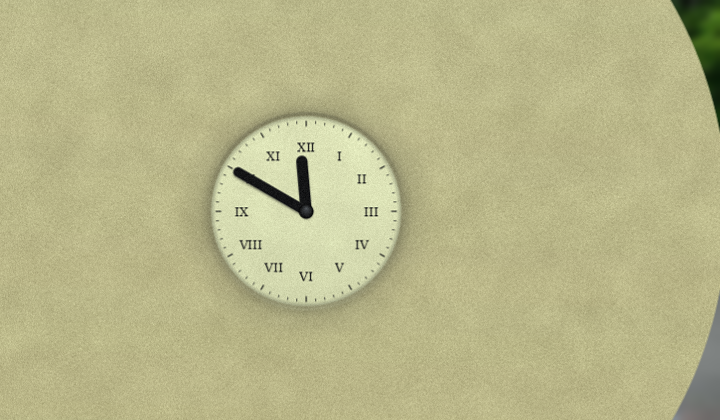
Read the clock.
11:50
